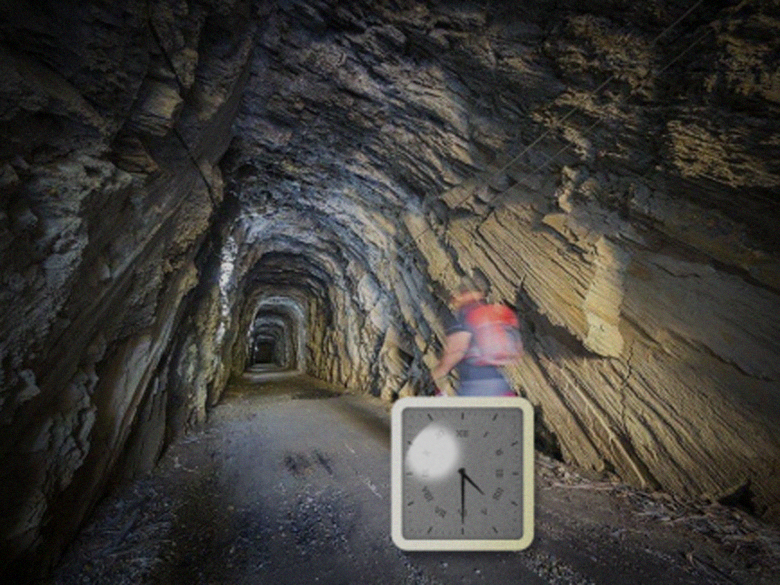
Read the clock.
4:30
